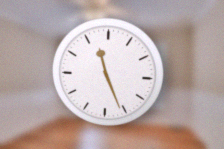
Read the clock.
11:26
